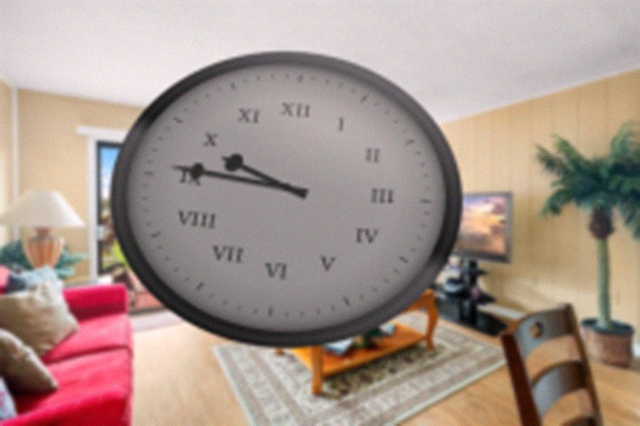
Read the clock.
9:46
